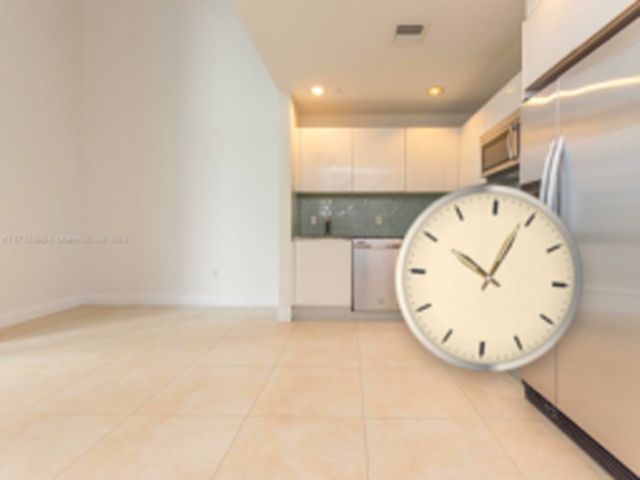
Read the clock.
10:04
